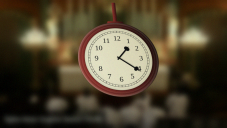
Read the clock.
1:21
